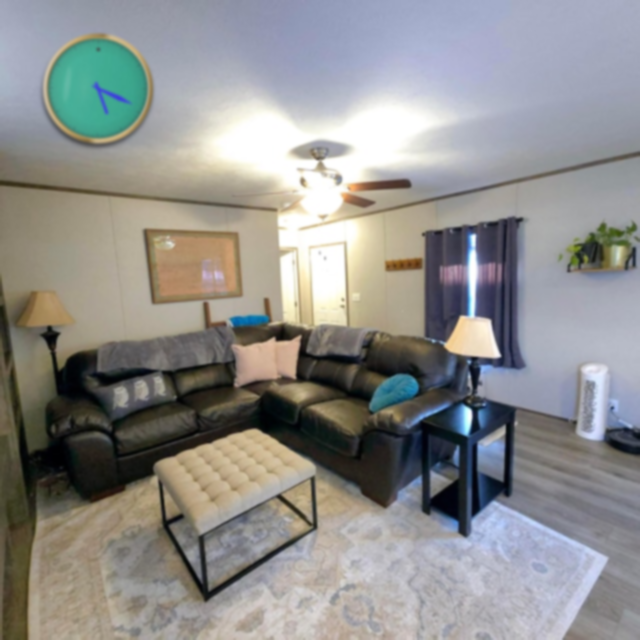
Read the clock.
5:19
